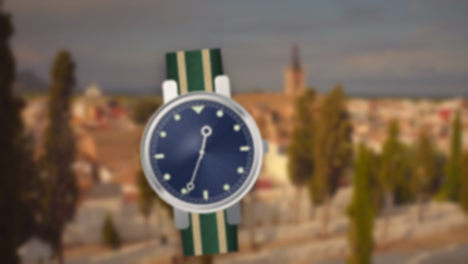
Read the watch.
12:34
